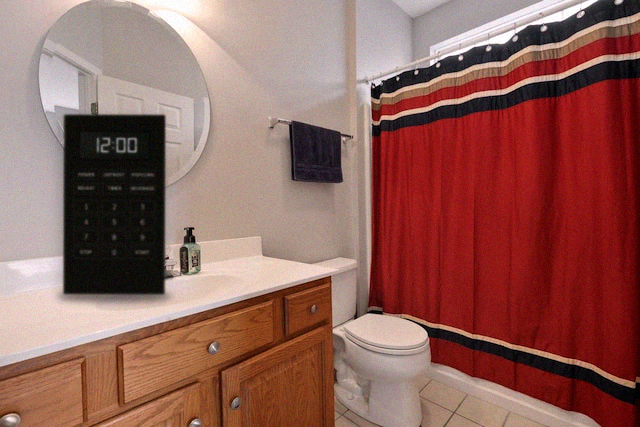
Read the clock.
12:00
